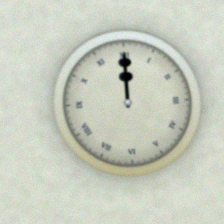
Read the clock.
12:00
